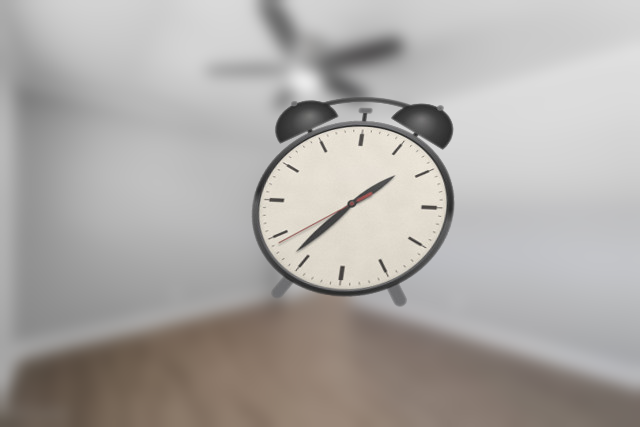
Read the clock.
1:36:39
